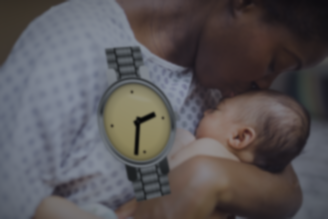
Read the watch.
2:33
